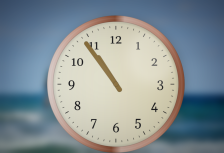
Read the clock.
10:54
